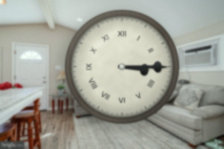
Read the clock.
3:15
